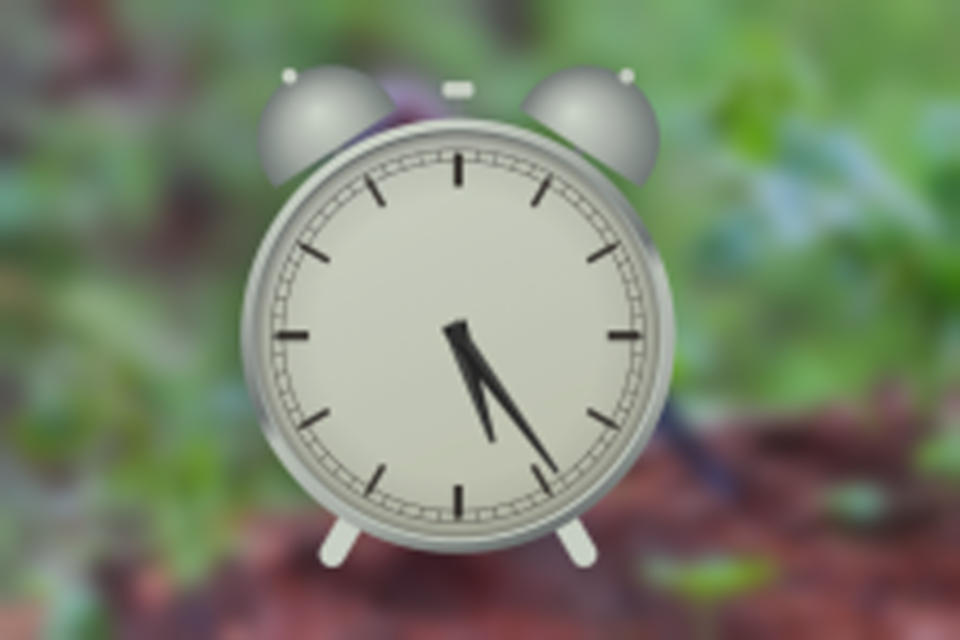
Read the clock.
5:24
